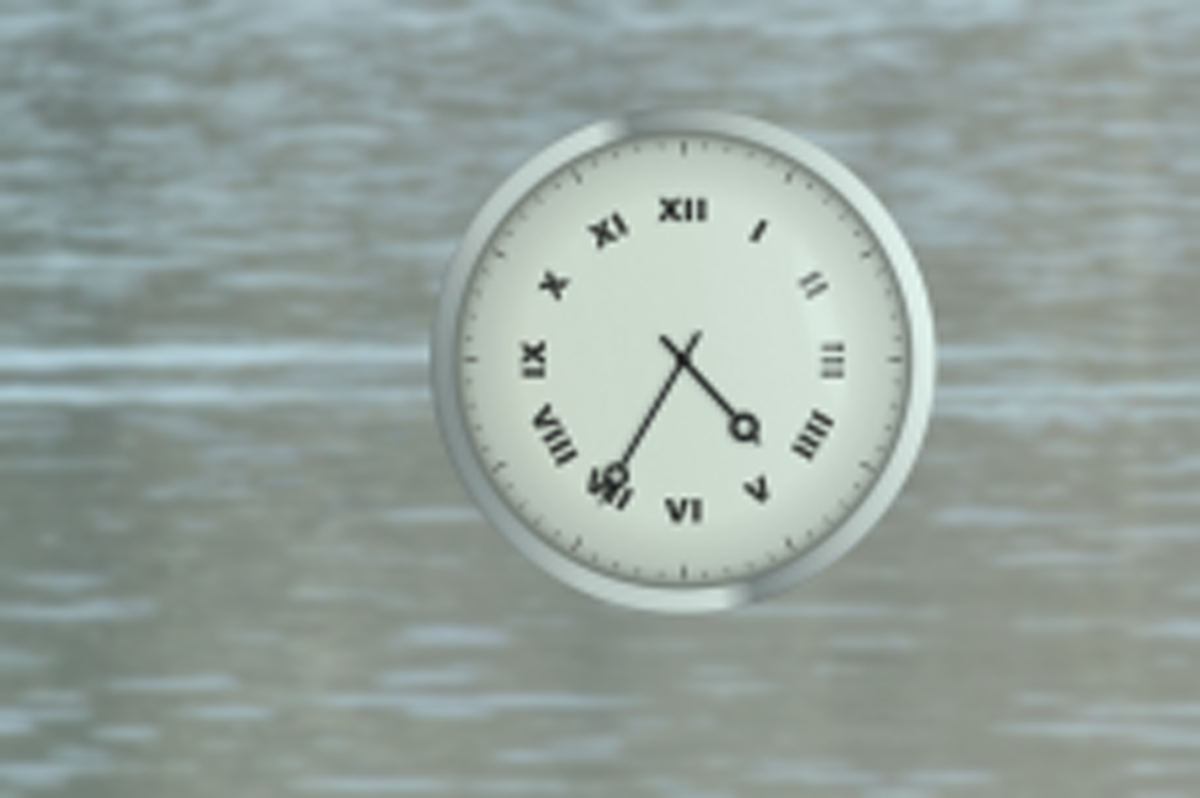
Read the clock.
4:35
